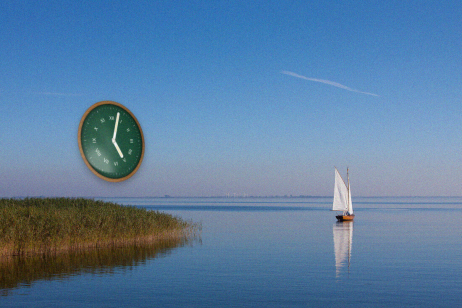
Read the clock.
5:03
